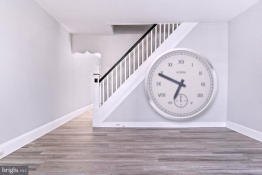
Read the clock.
6:49
